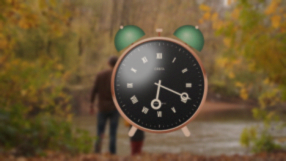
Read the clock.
6:19
